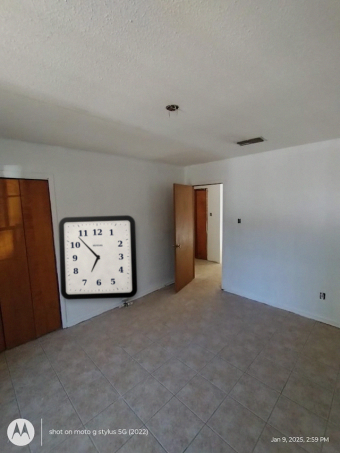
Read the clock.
6:53
